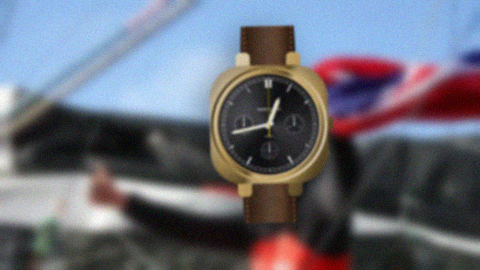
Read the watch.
12:43
